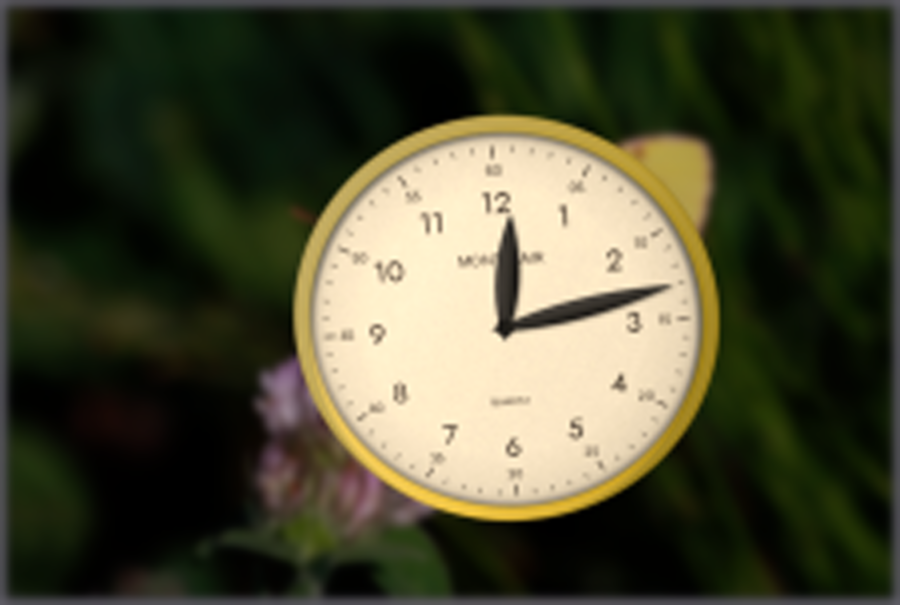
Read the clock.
12:13
